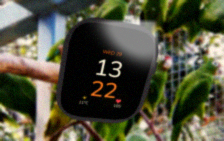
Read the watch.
13:22
